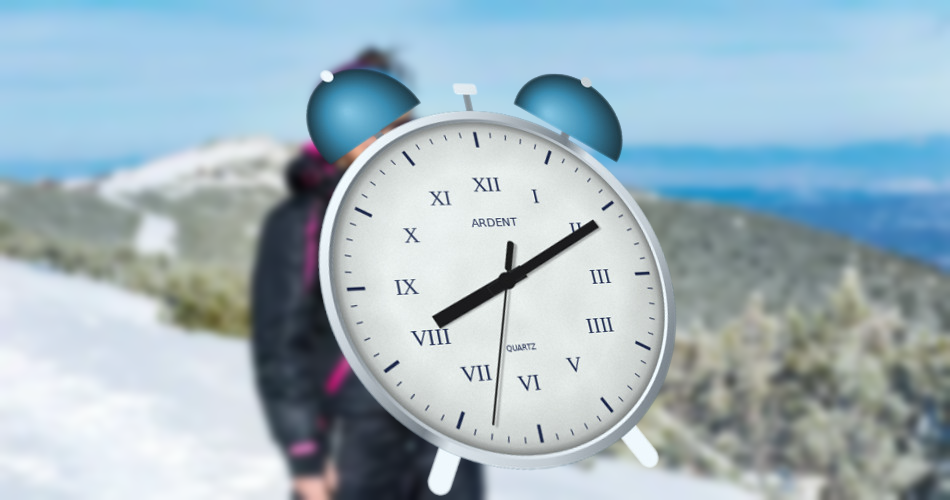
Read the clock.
8:10:33
